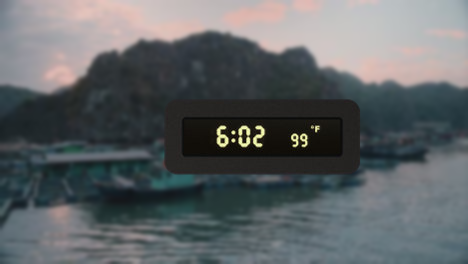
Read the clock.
6:02
